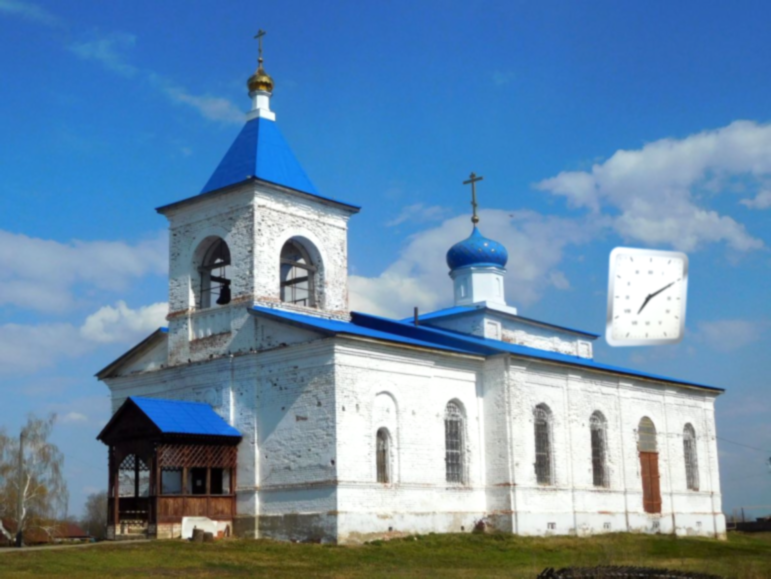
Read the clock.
7:10
